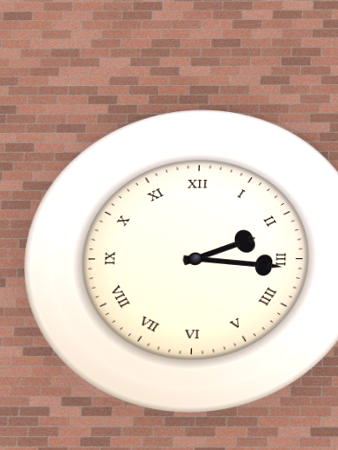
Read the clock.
2:16
